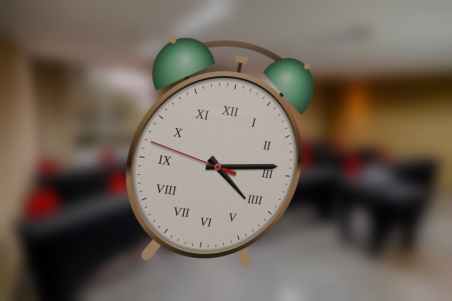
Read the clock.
4:13:47
